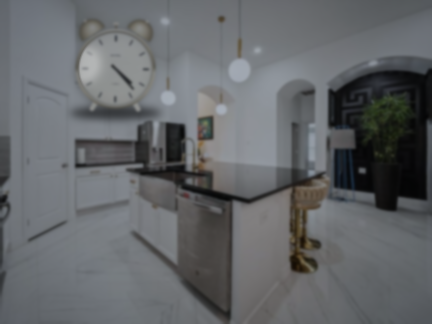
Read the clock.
4:23
